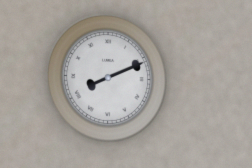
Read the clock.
8:11
